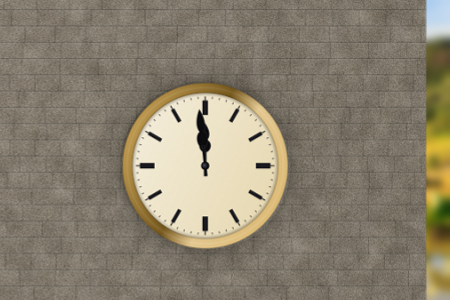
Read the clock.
11:59
